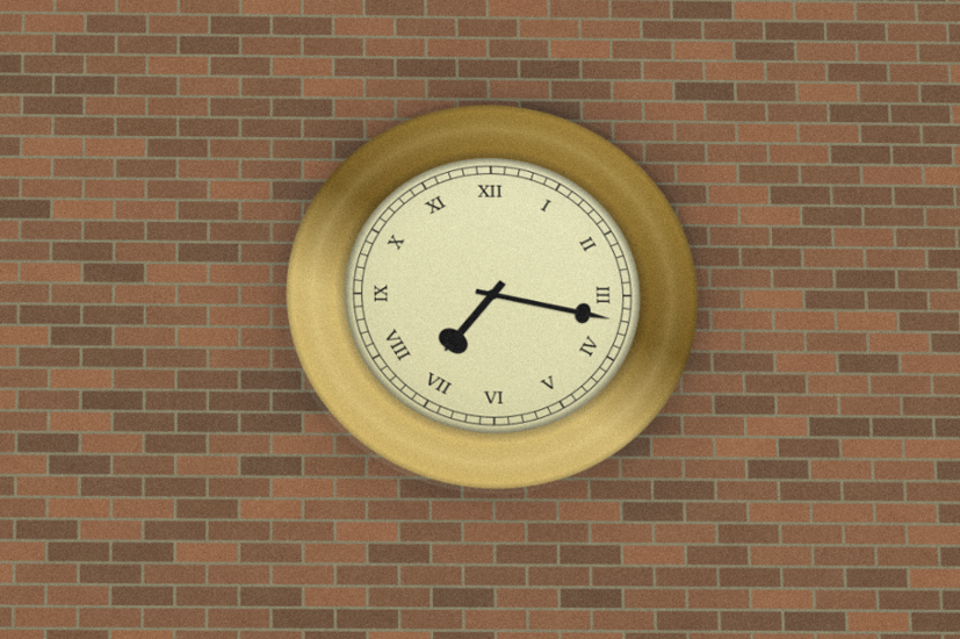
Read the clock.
7:17
